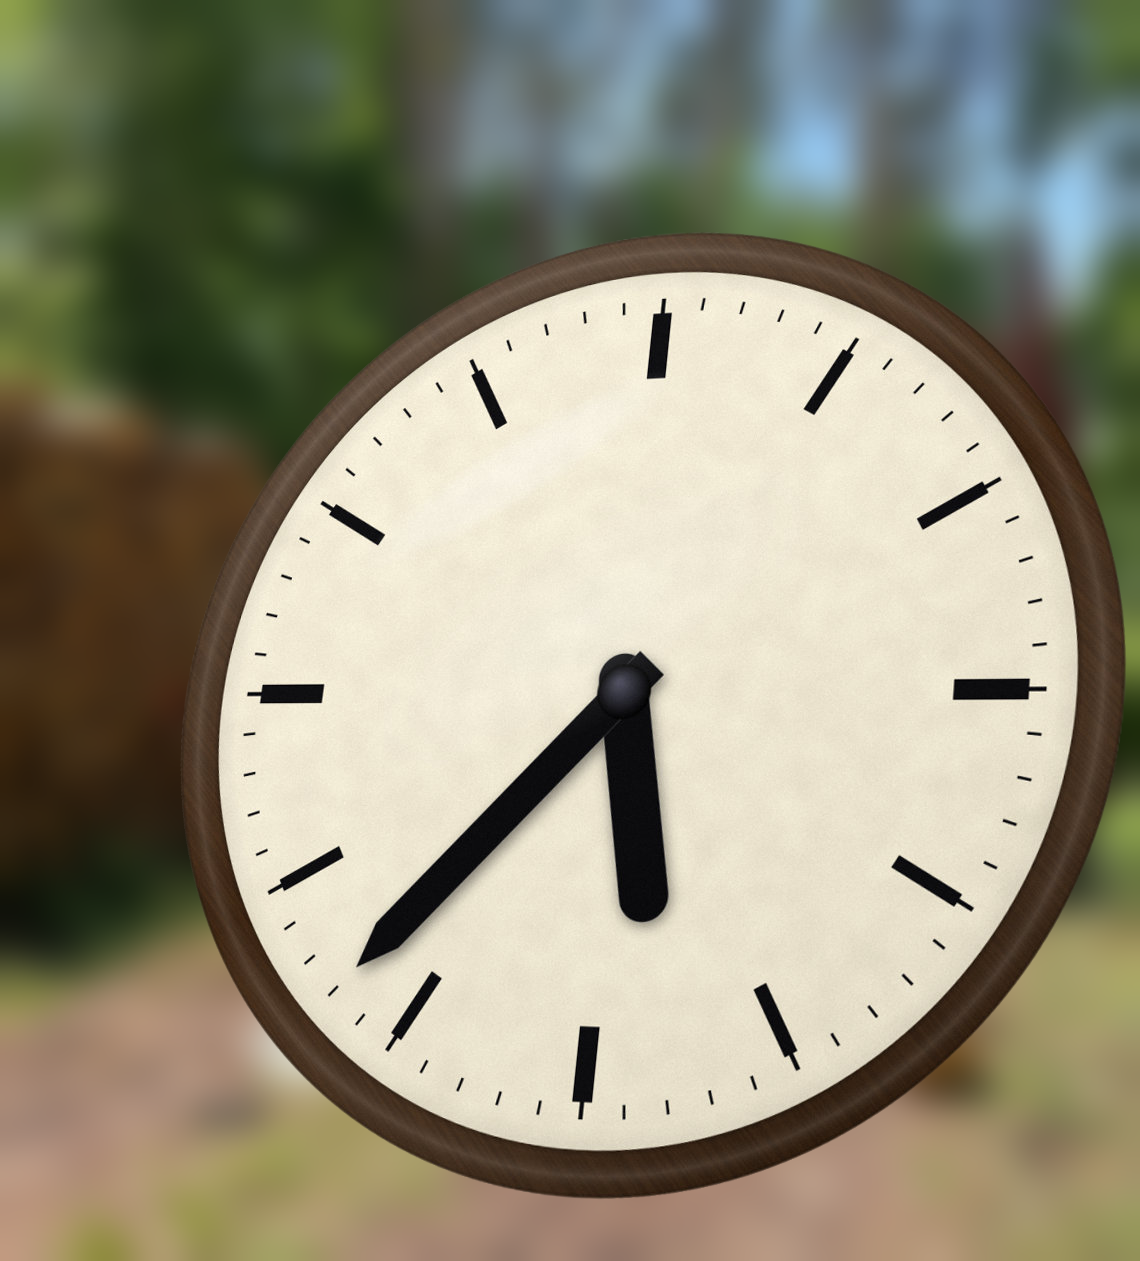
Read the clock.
5:37
